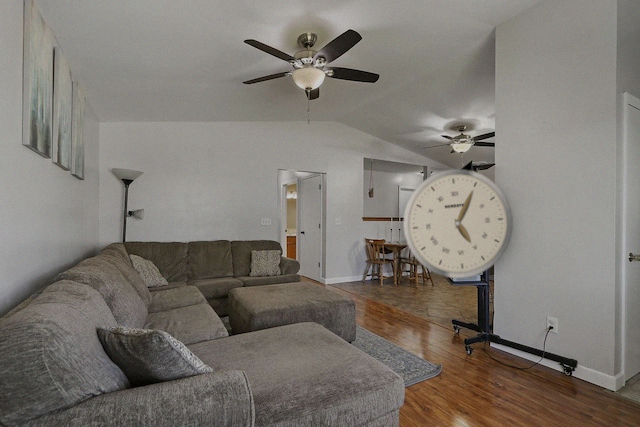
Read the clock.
5:05
